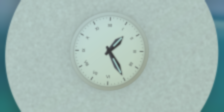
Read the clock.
1:25
